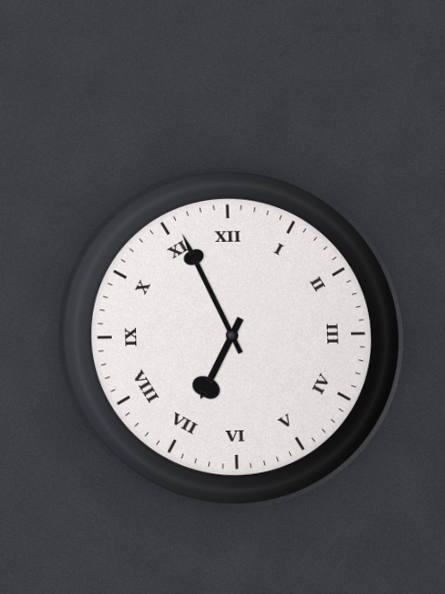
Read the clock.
6:56
